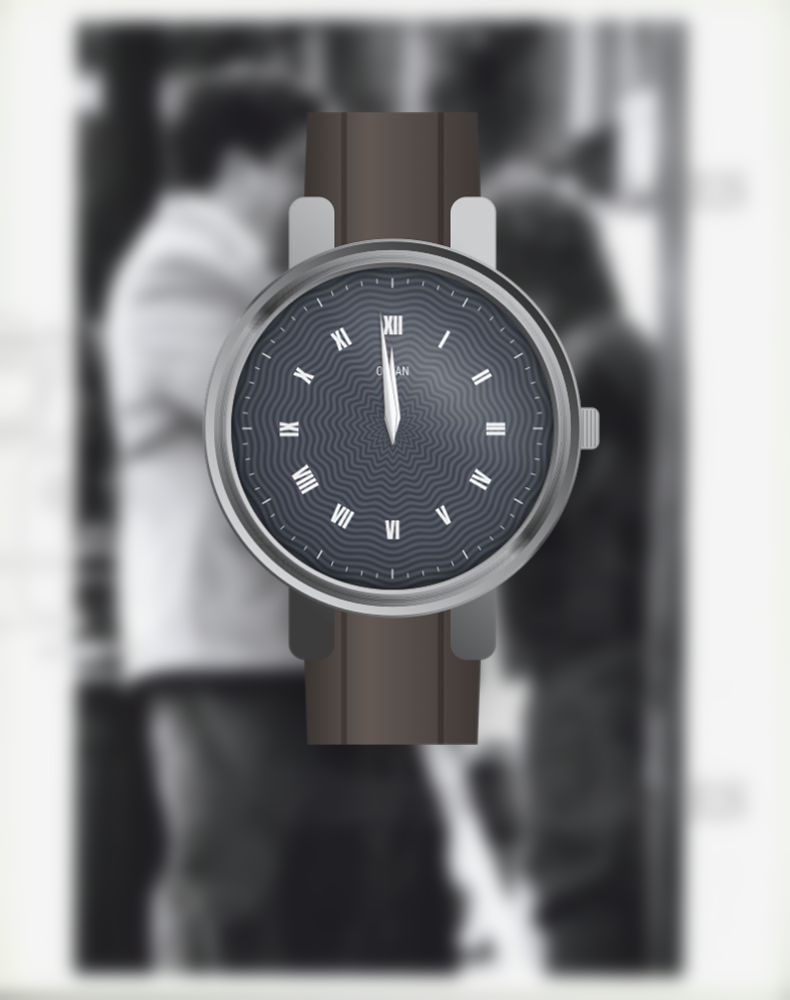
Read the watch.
11:59
